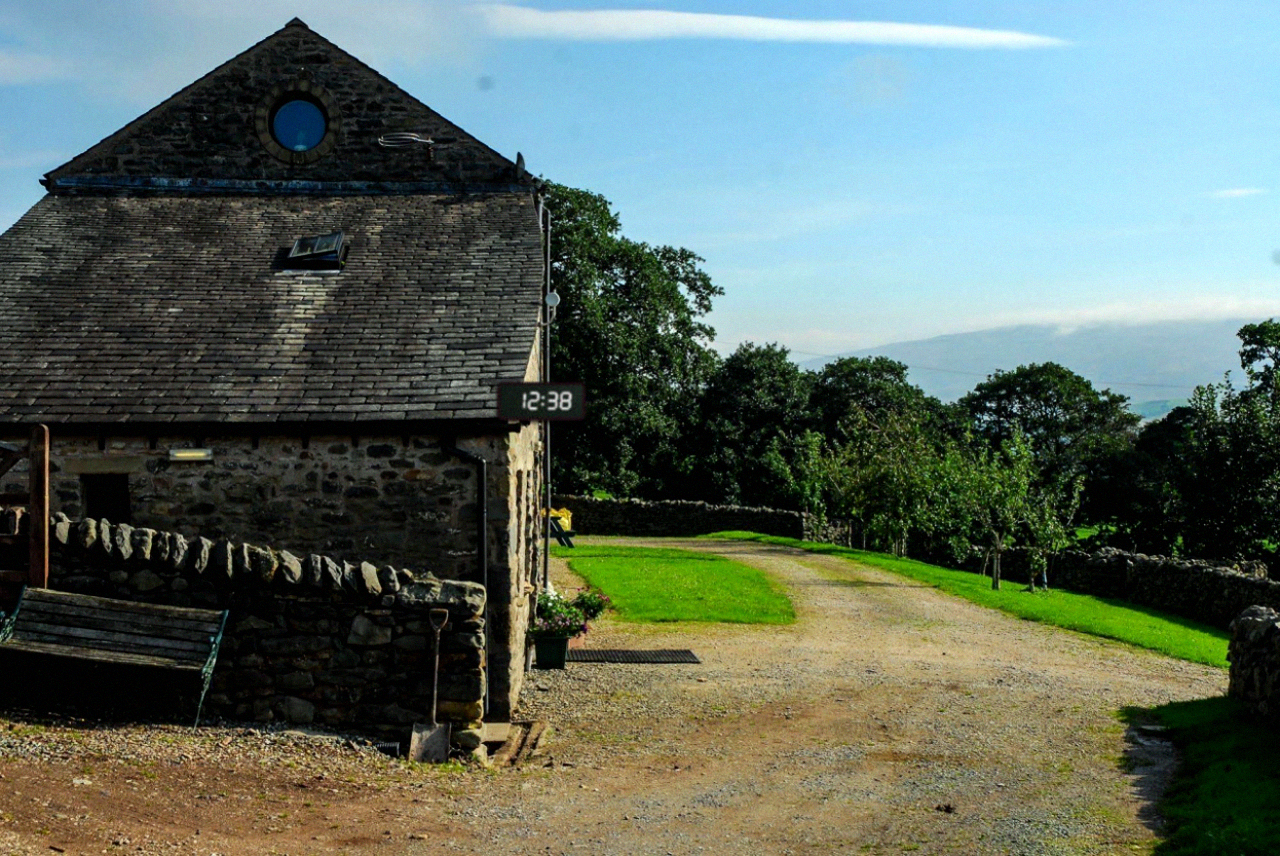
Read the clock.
12:38
